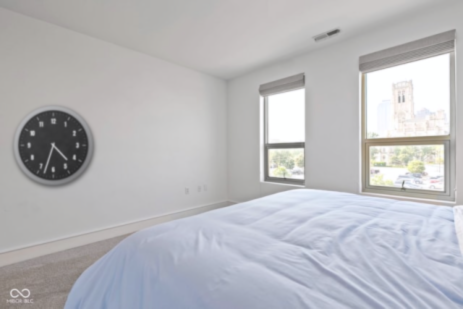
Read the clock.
4:33
